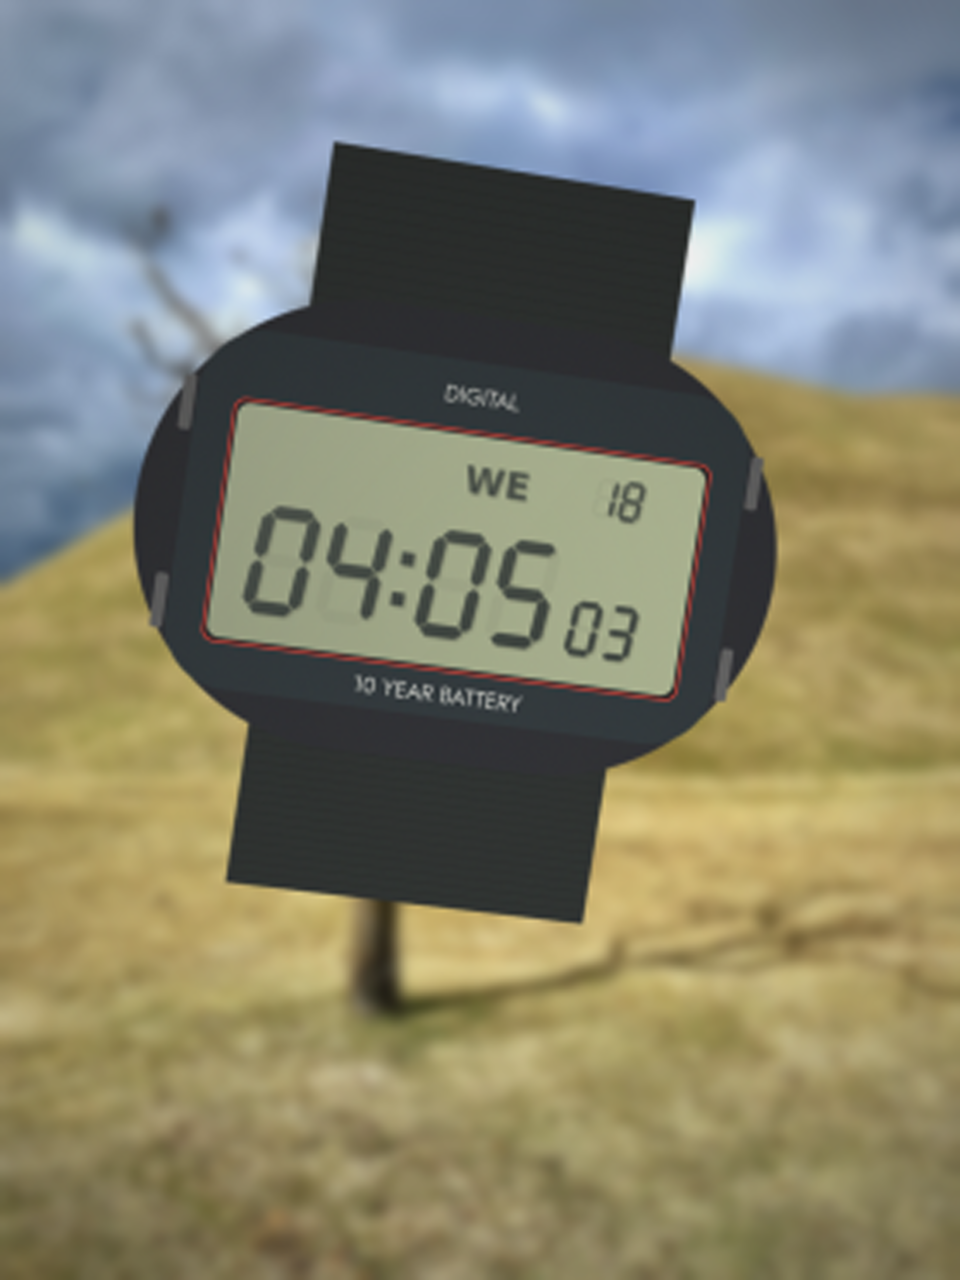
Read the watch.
4:05:03
